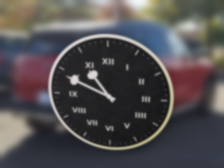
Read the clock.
10:49
